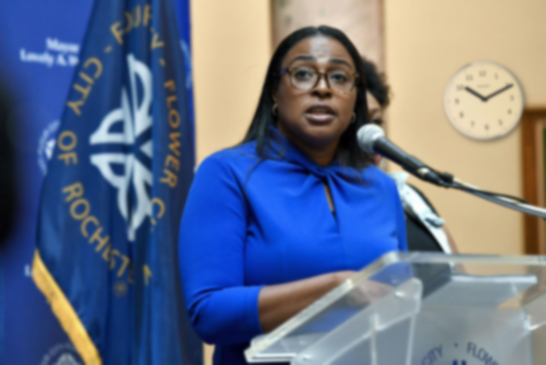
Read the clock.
10:11
